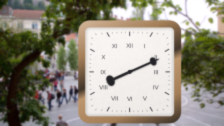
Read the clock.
8:11
